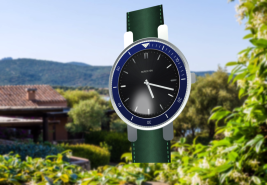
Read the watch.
5:18
